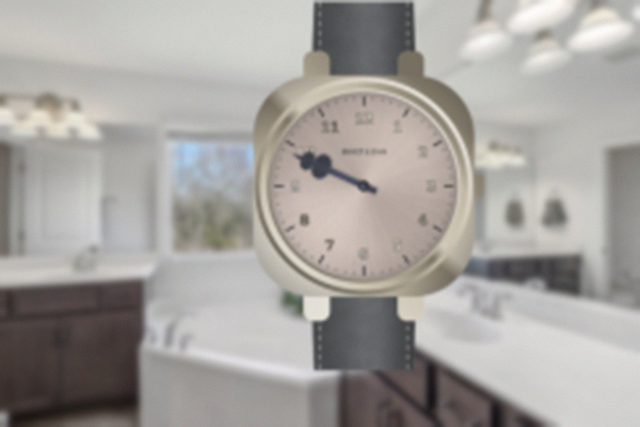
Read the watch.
9:49
